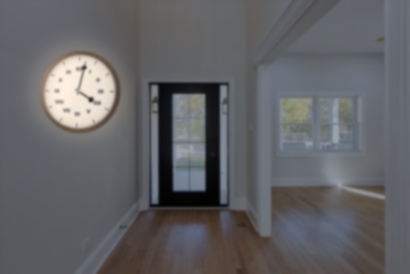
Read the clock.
4:02
